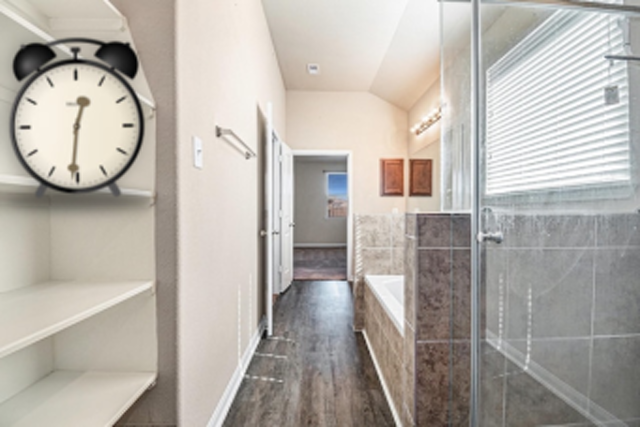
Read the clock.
12:31
